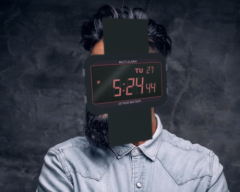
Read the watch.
5:24:44
